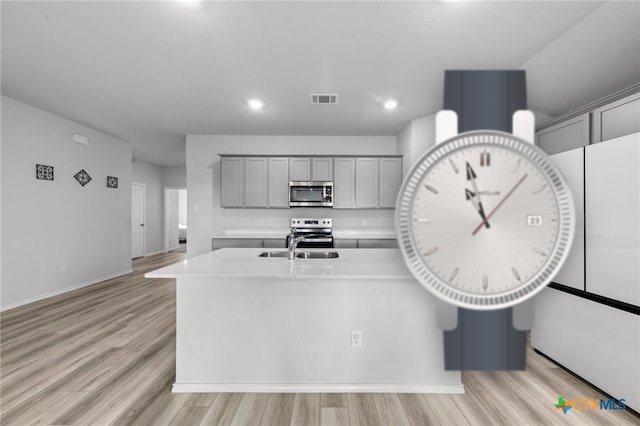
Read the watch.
10:57:07
